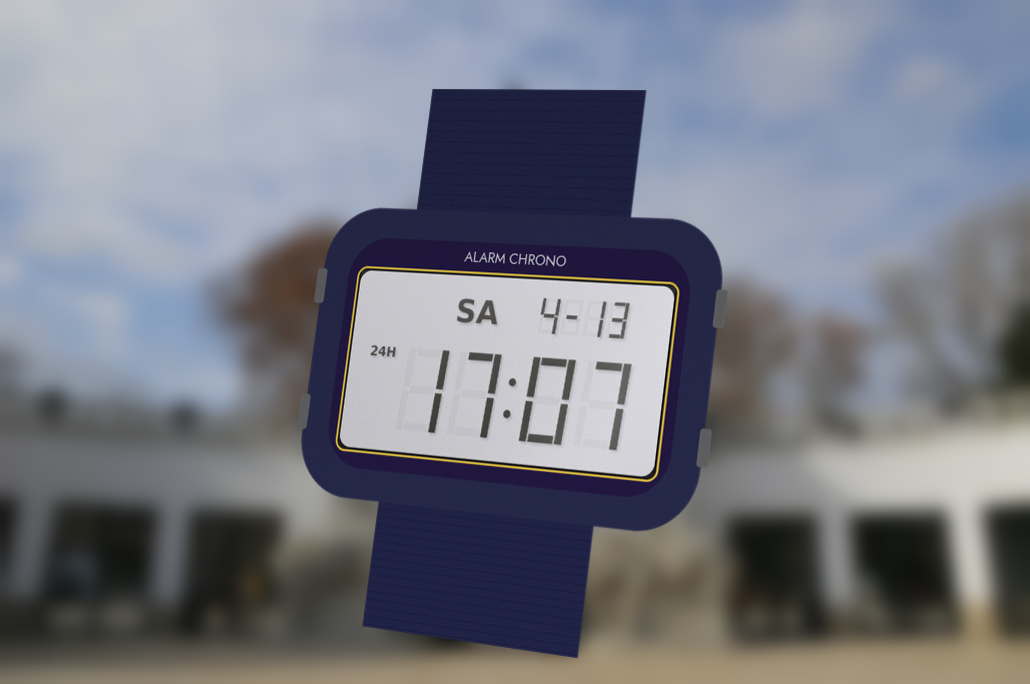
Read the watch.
17:07
